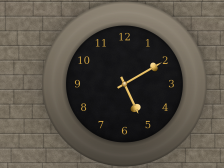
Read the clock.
5:10
